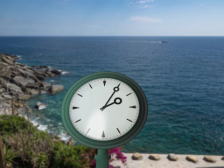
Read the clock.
2:05
